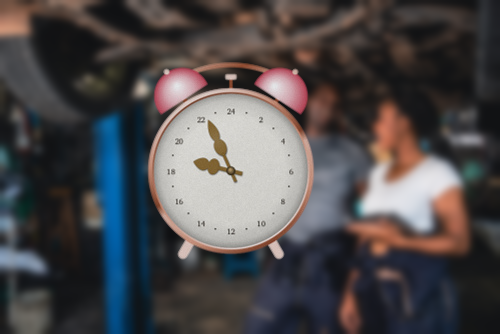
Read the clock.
18:56
